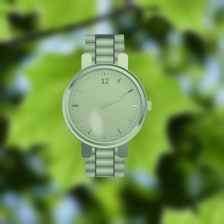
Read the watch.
2:10
